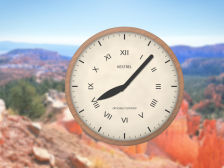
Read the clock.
8:07
